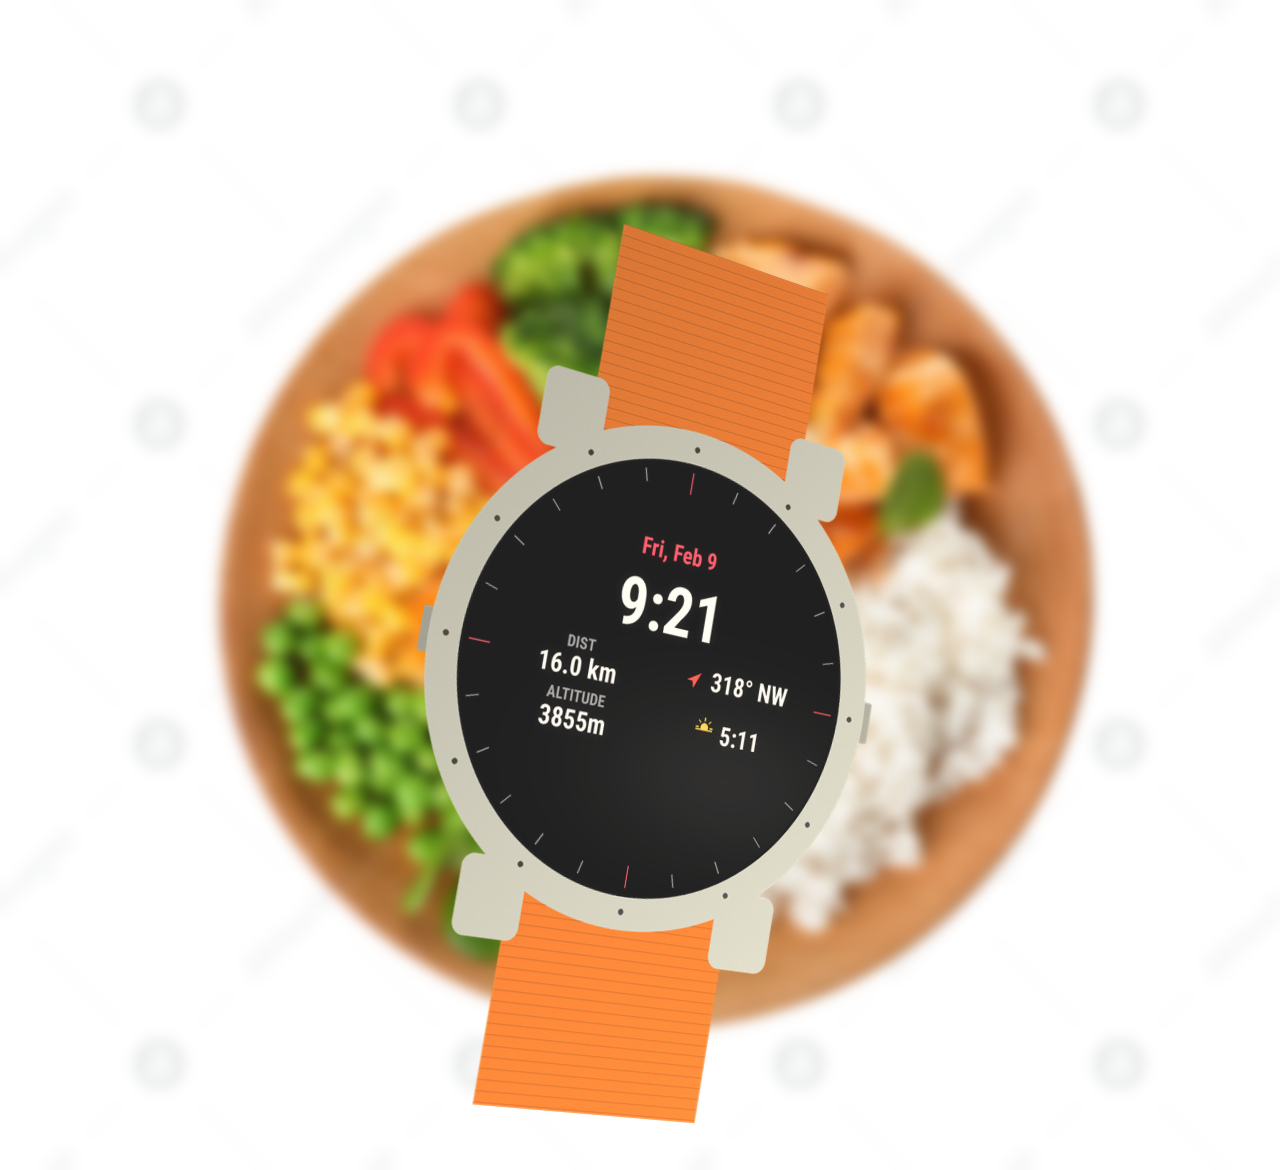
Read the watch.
9:21
